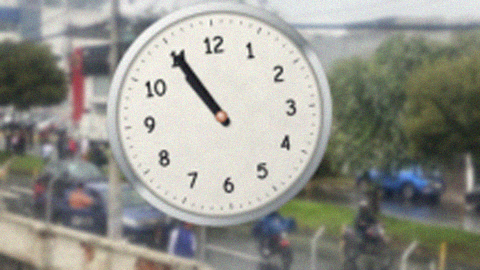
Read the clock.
10:55
